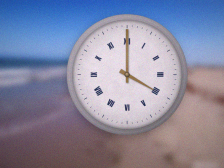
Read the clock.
4:00
